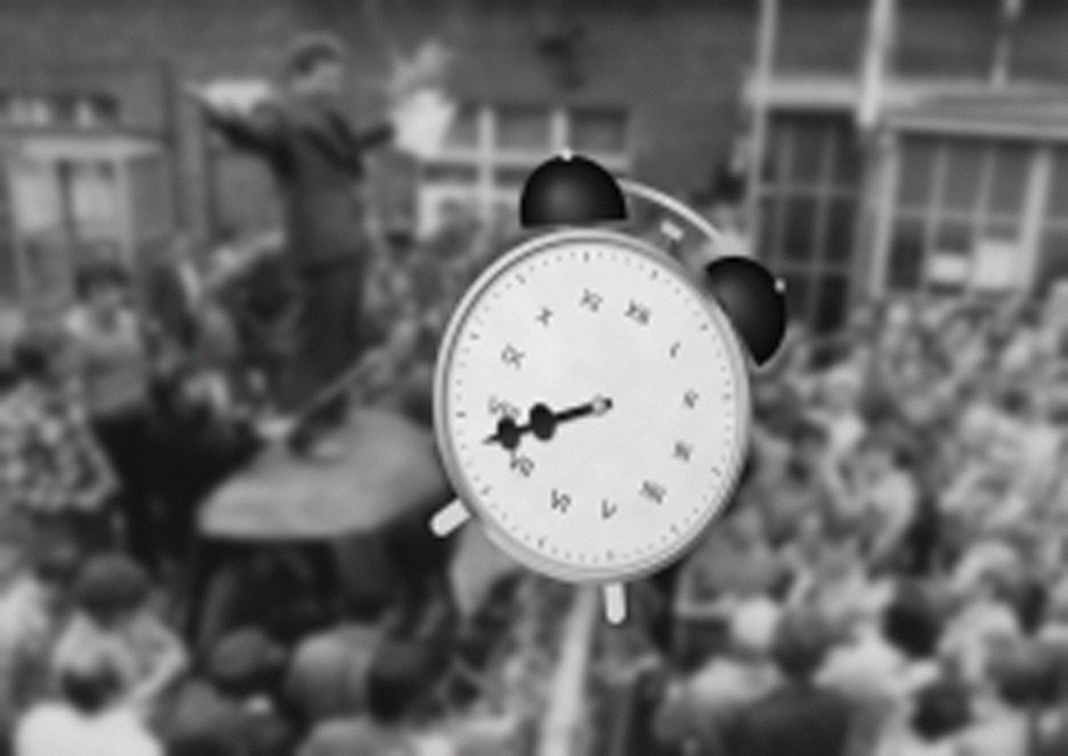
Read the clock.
7:38
